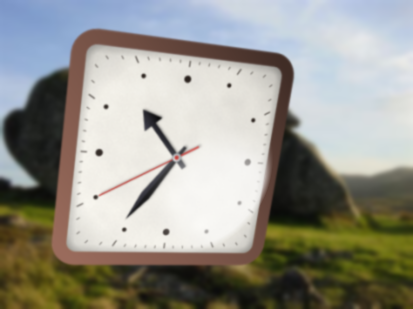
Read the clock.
10:35:40
